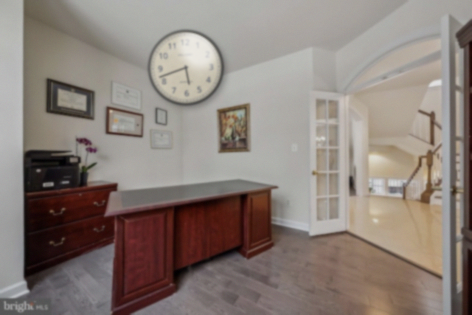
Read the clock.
5:42
